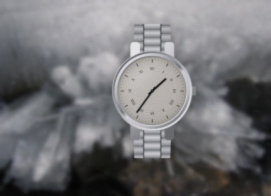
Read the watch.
1:36
